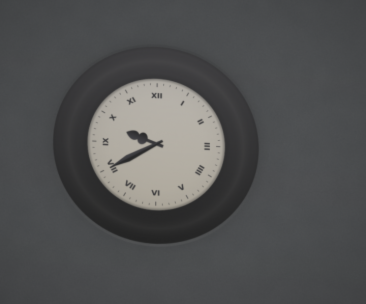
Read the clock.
9:40
